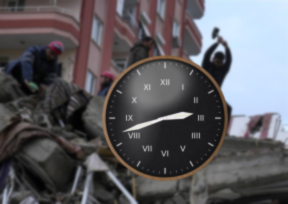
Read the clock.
2:42
